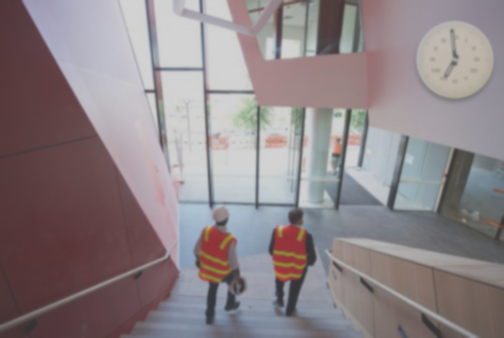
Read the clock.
6:59
